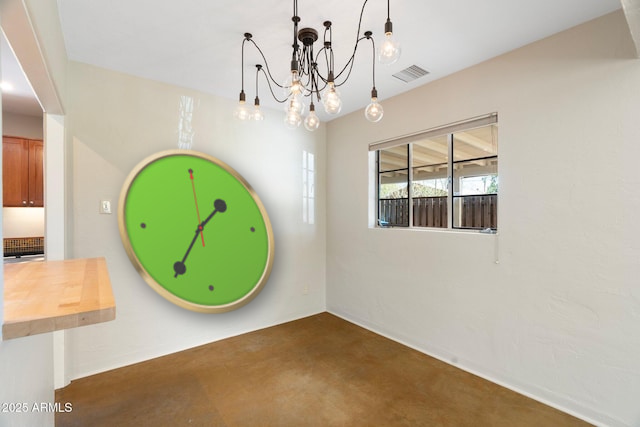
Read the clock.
1:36:00
